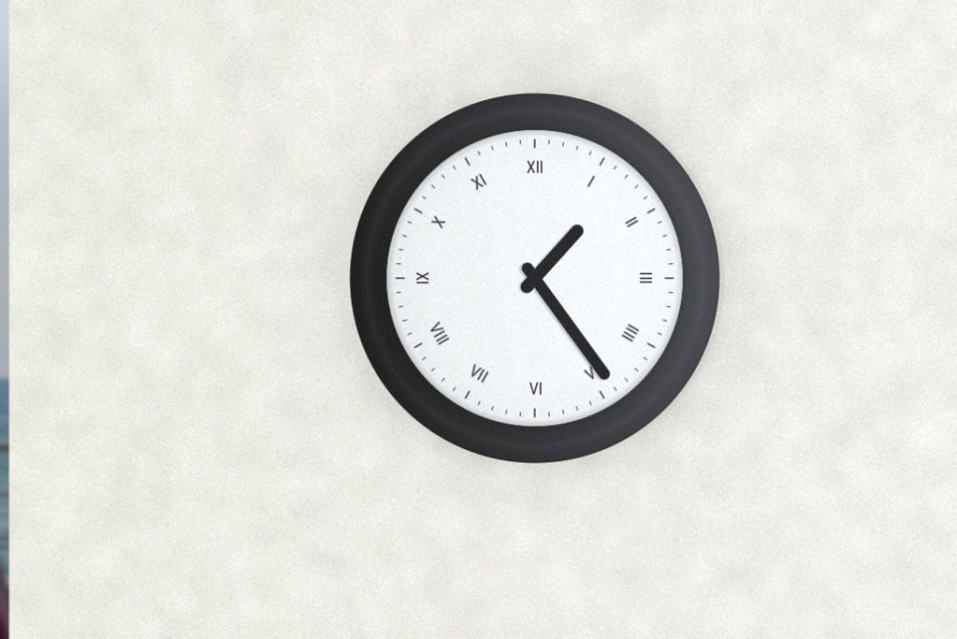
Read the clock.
1:24
